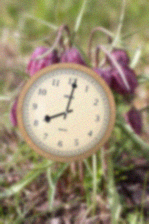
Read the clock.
8:01
